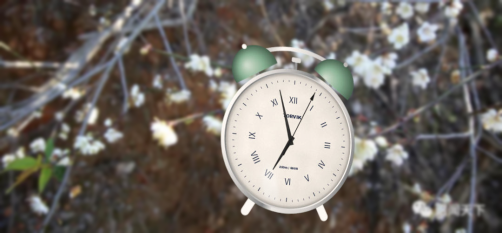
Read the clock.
6:57:04
